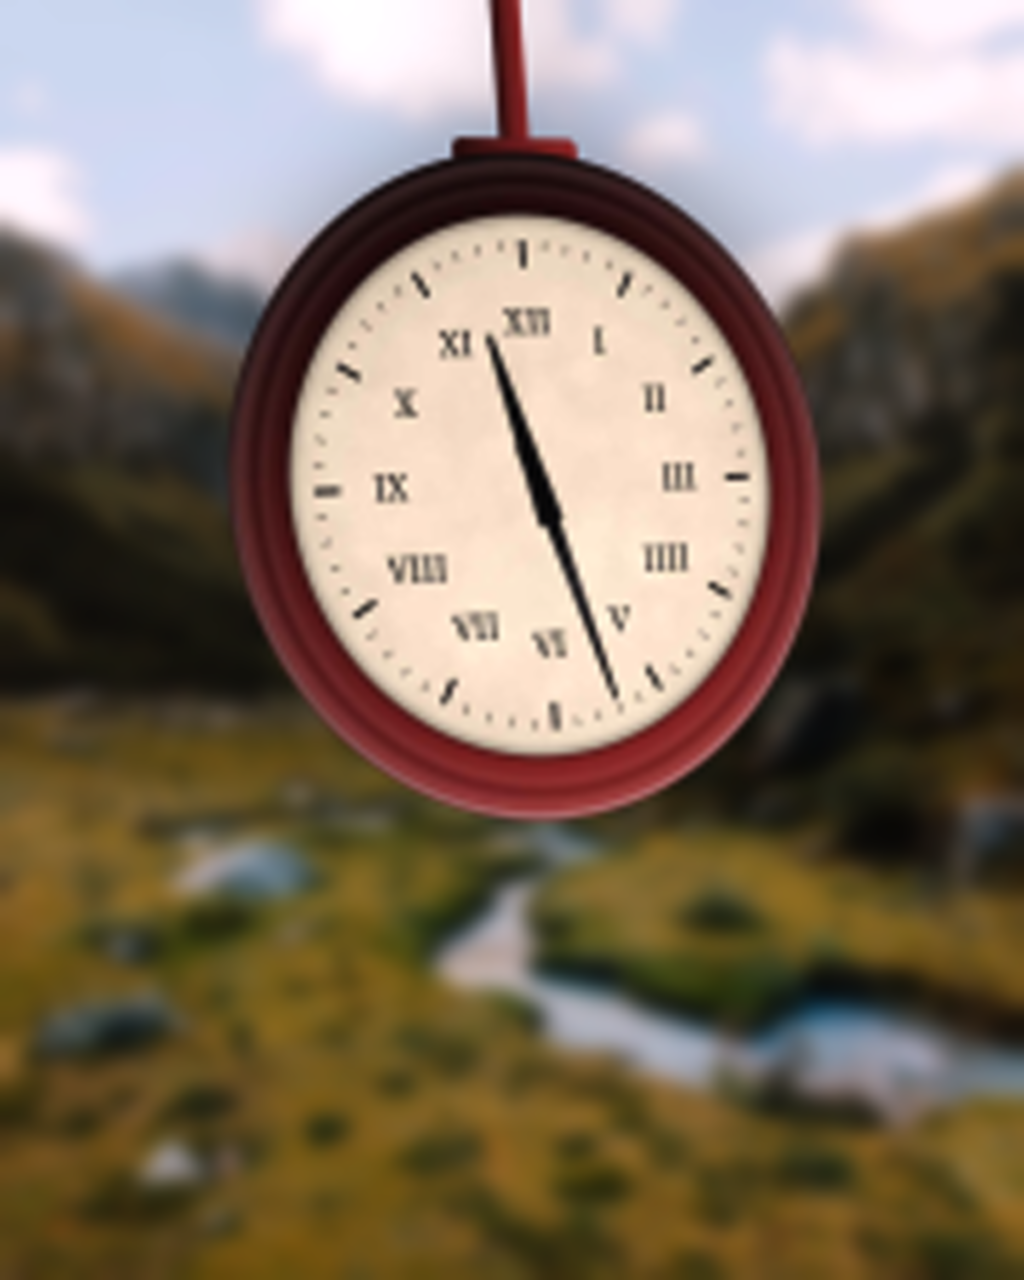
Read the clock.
11:27
